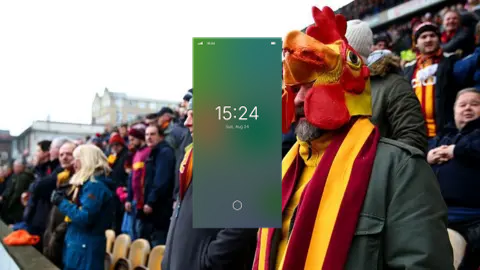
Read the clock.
15:24
